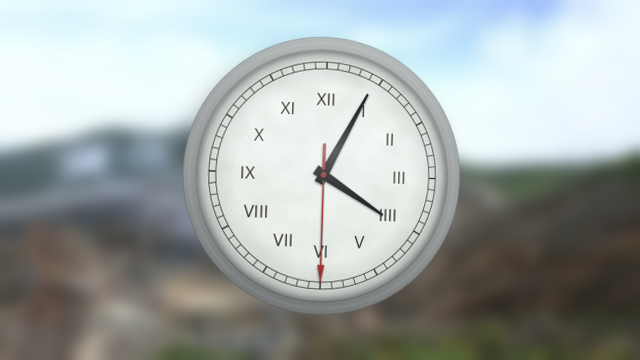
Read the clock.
4:04:30
